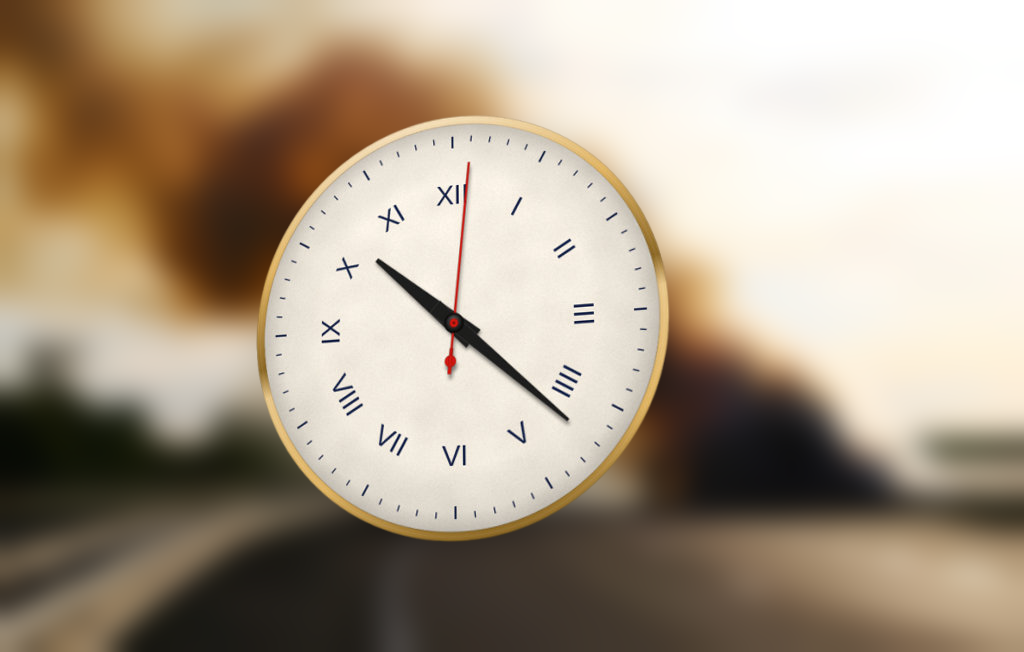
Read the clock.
10:22:01
